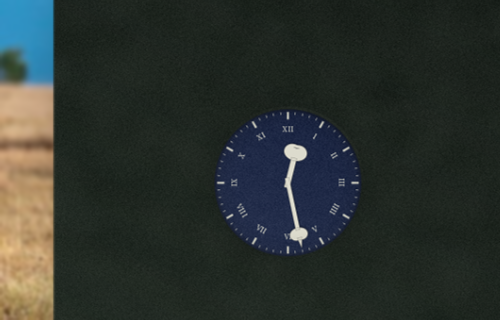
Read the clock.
12:28
